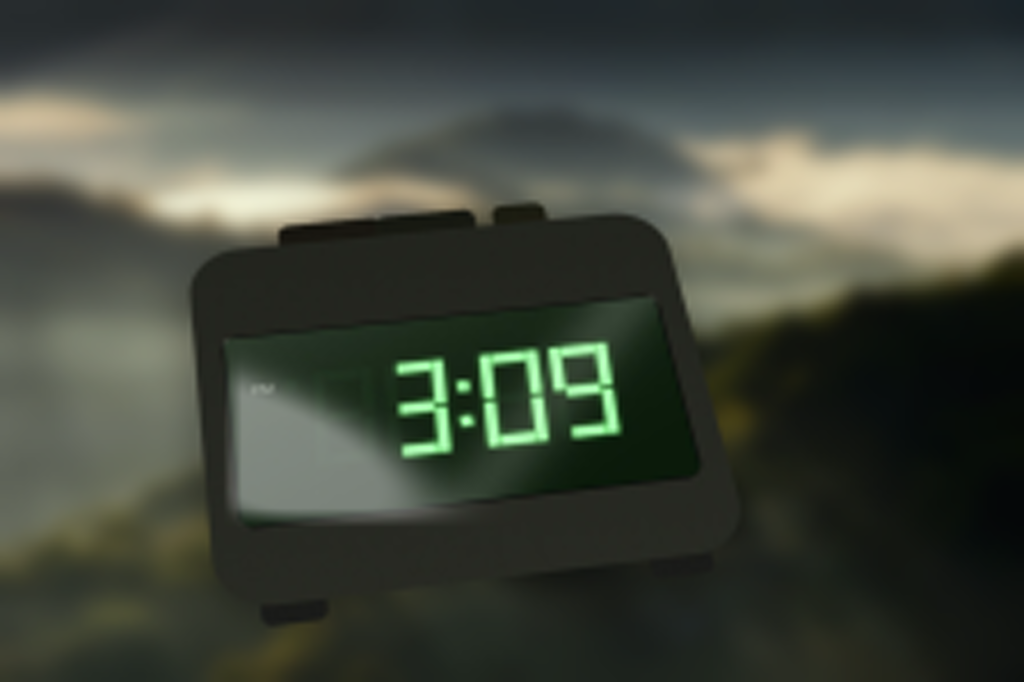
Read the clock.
3:09
